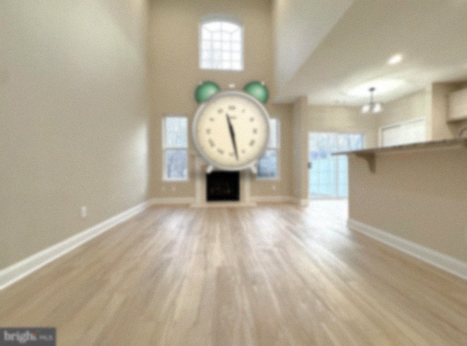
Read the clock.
11:28
